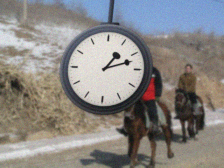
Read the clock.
1:12
